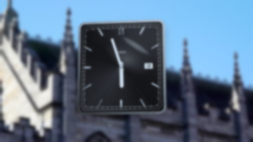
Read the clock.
5:57
